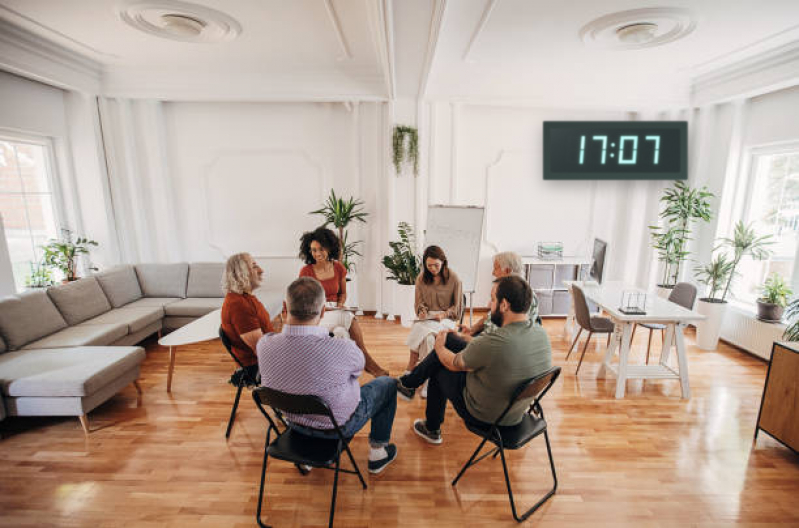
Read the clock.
17:07
